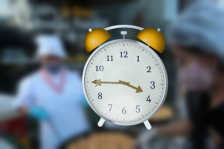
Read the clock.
3:45
